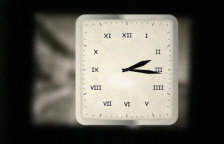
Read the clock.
2:16
